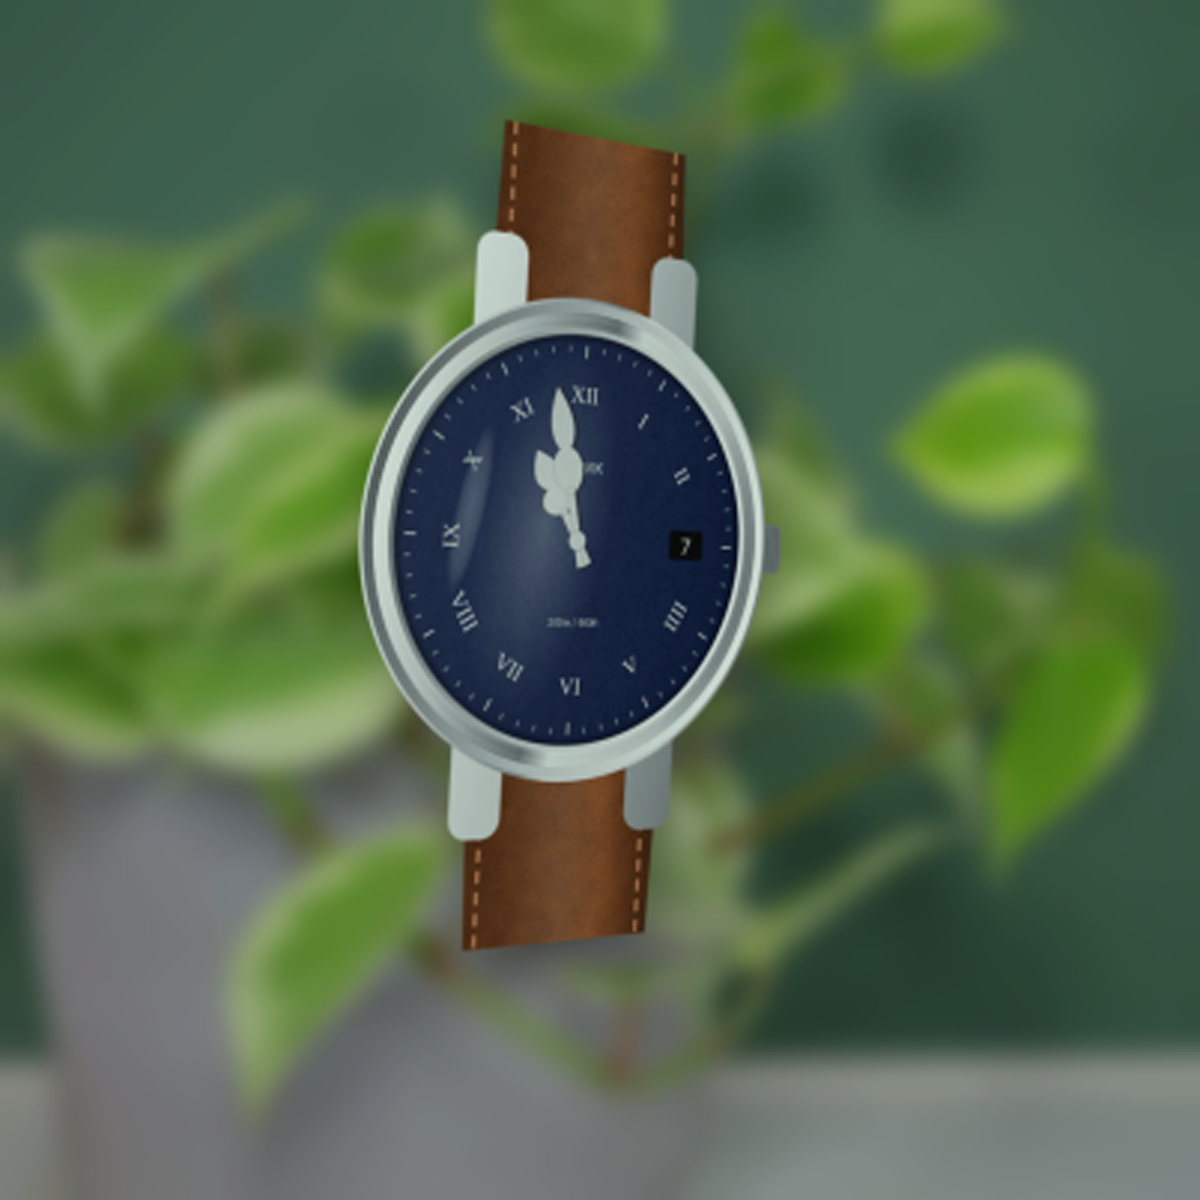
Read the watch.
10:58
